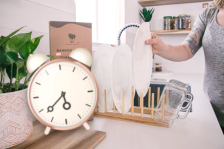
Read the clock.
5:38
